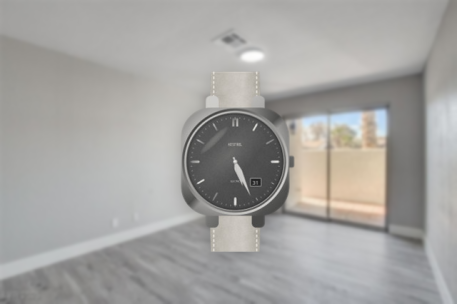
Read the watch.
5:26
